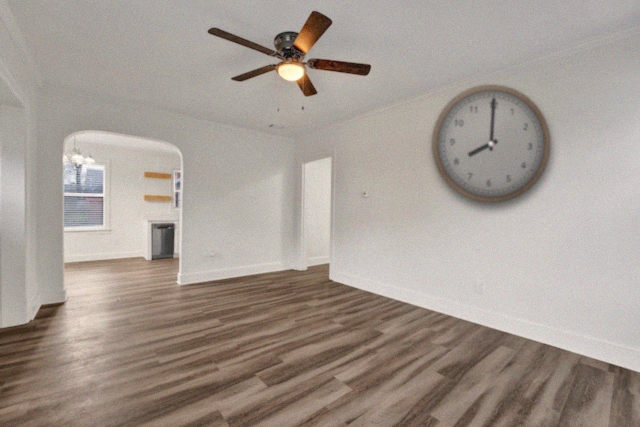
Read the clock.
8:00
